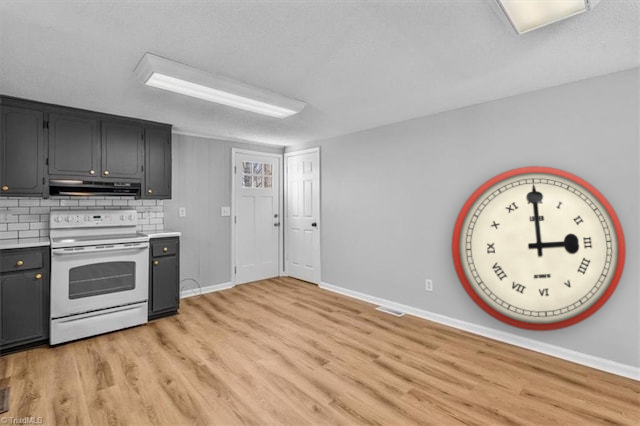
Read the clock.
3:00
